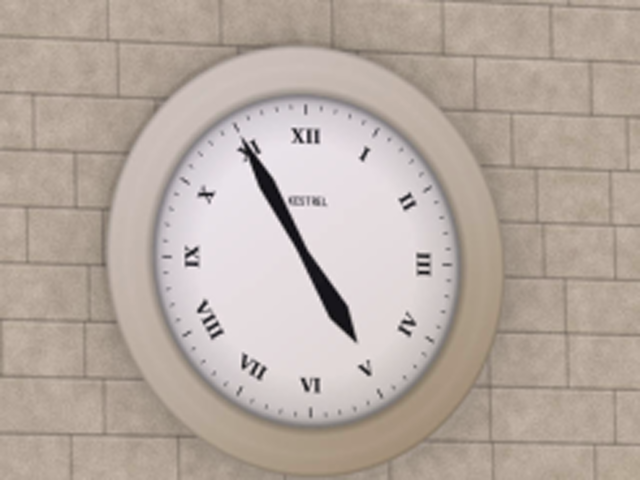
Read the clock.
4:55
